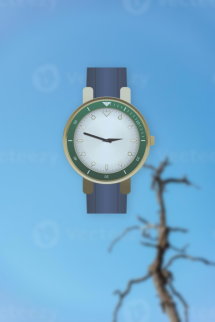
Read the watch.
2:48
